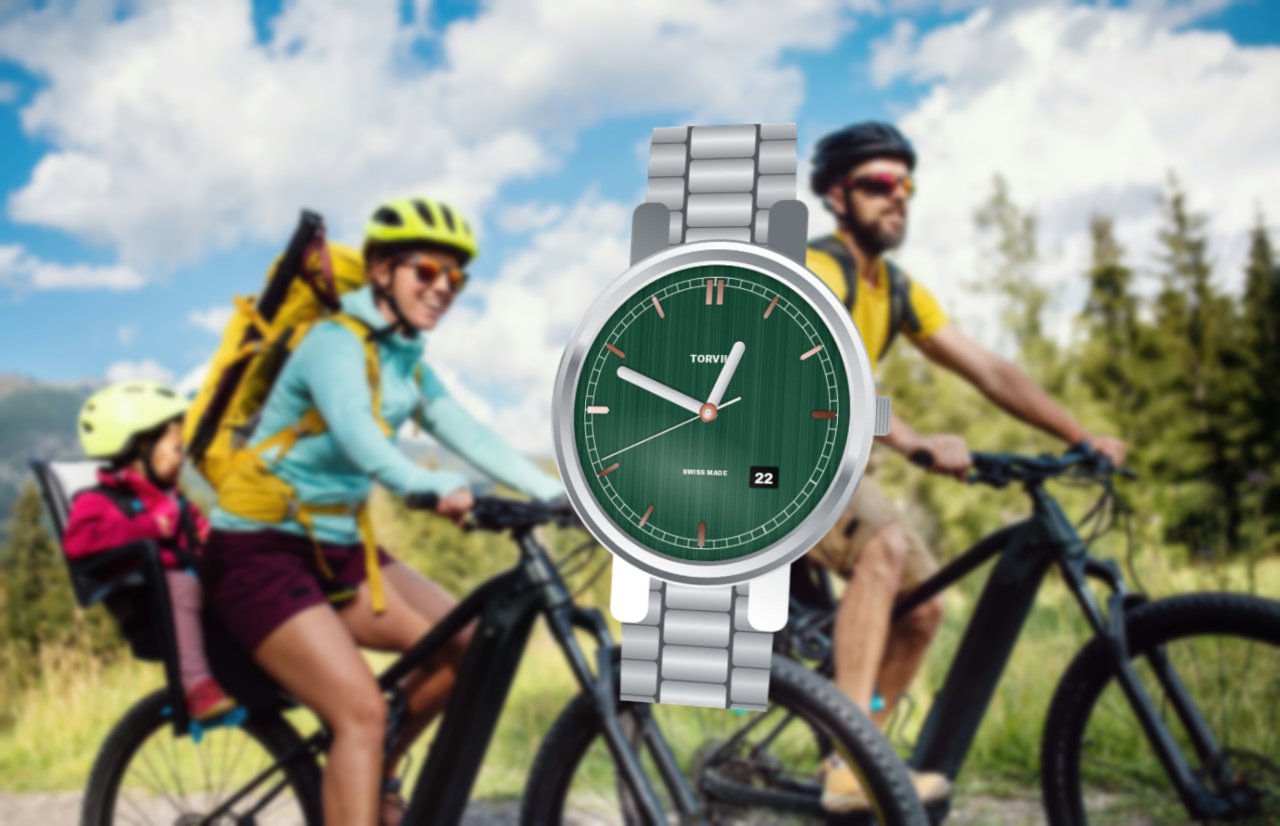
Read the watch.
12:48:41
